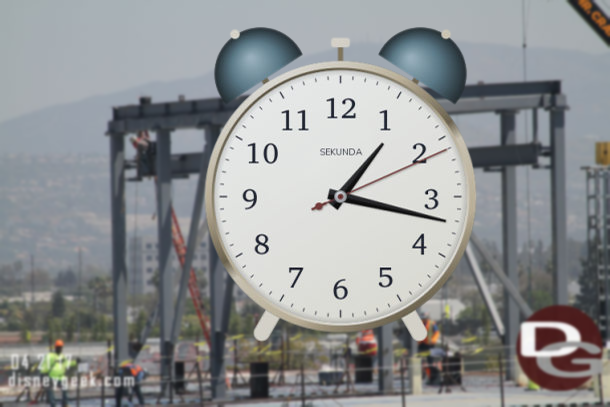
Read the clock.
1:17:11
